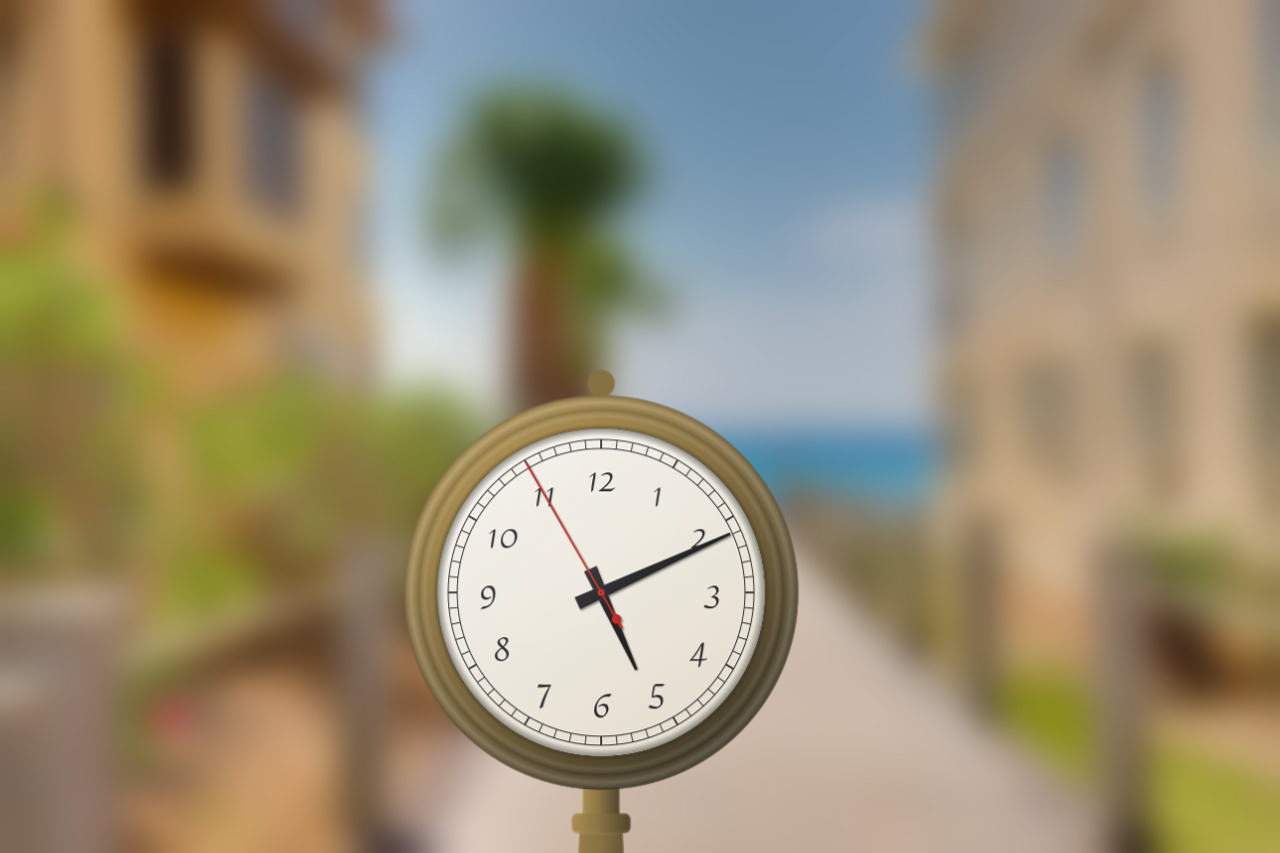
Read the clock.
5:10:55
